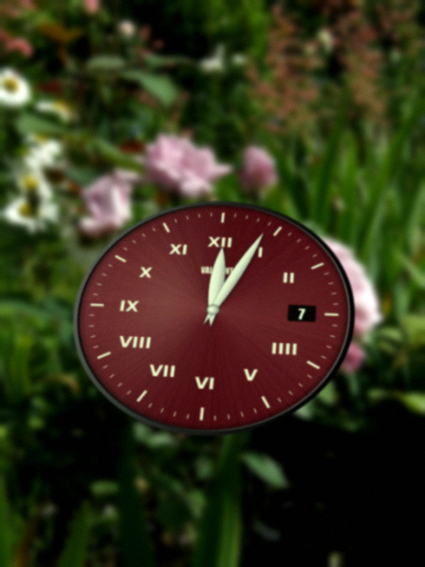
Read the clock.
12:04
